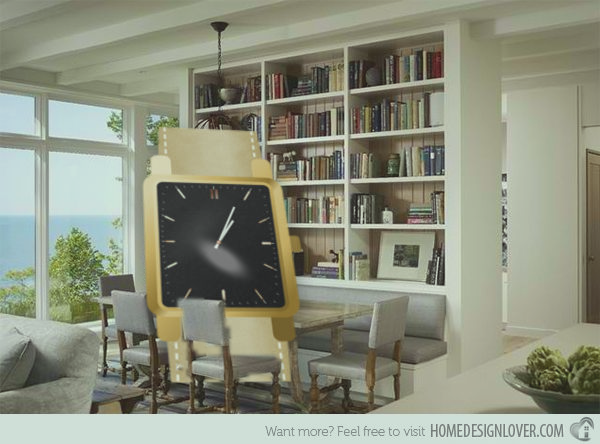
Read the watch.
1:04
